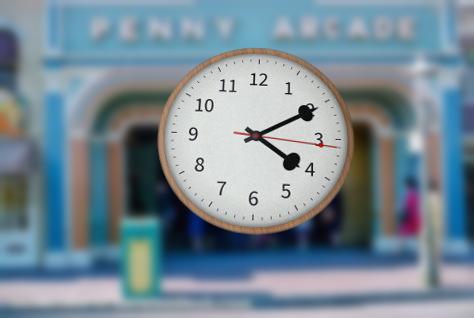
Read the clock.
4:10:16
